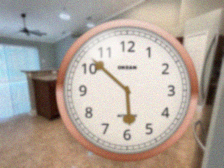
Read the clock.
5:52
